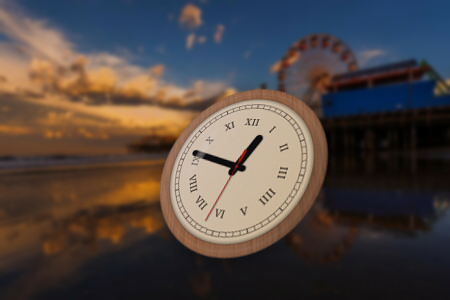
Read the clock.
12:46:32
